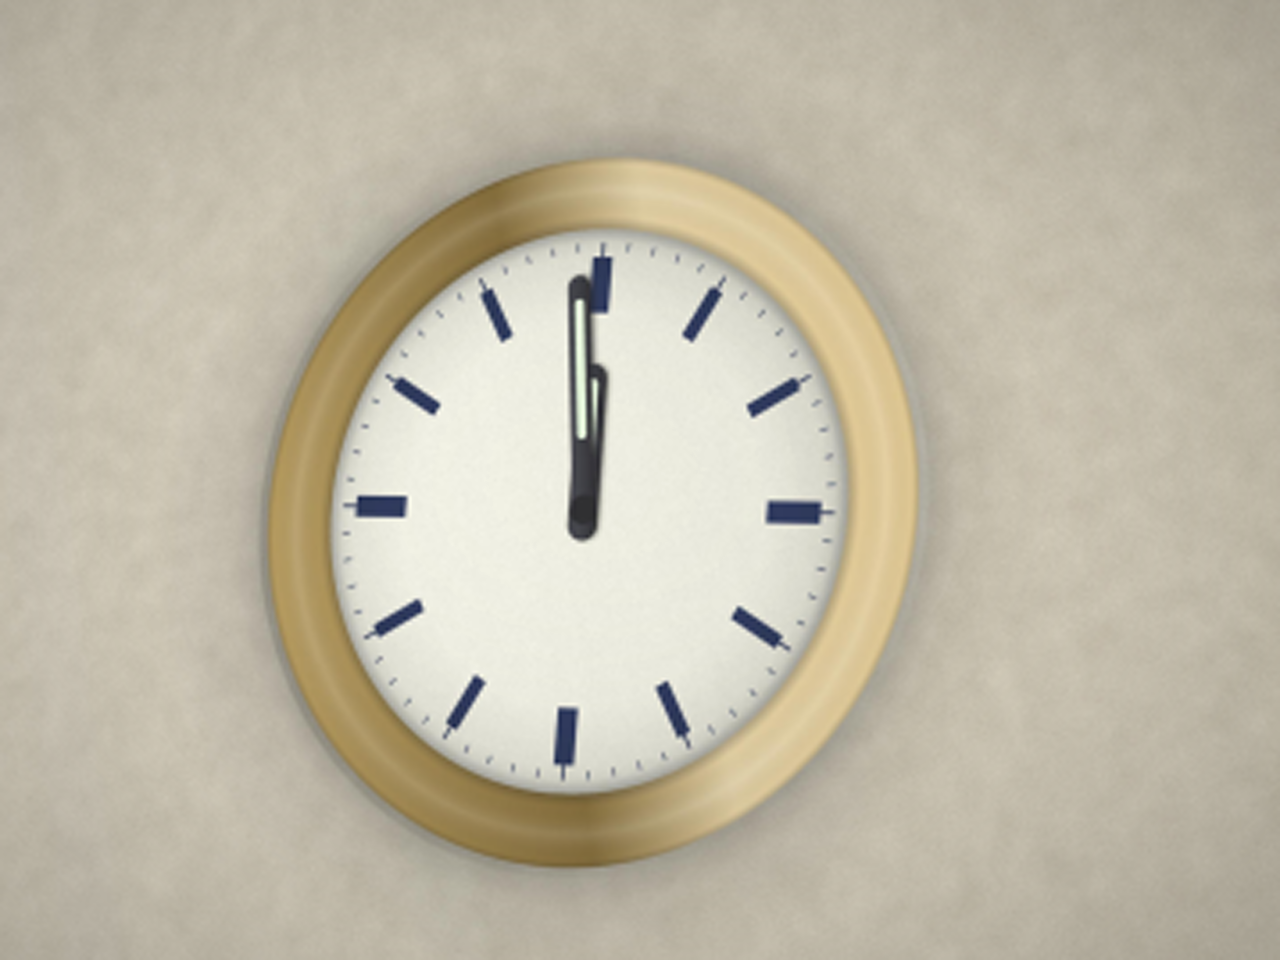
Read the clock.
11:59
